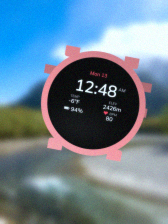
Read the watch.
12:48
